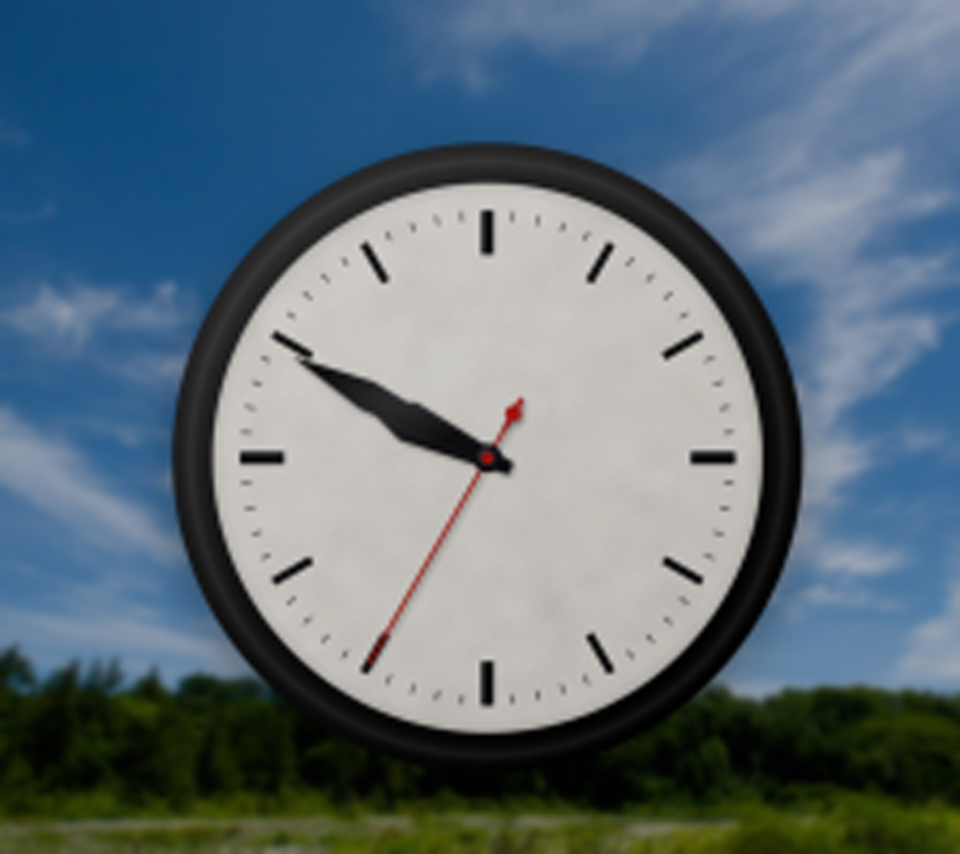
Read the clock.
9:49:35
